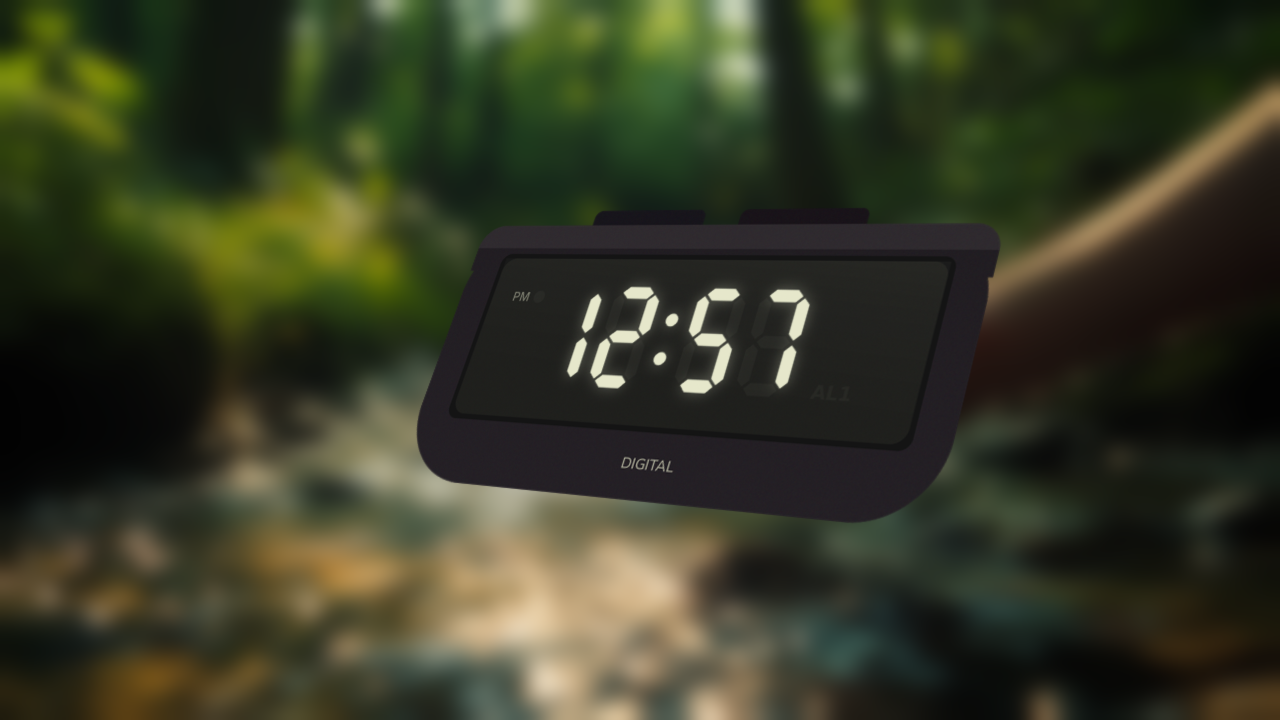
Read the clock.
12:57
